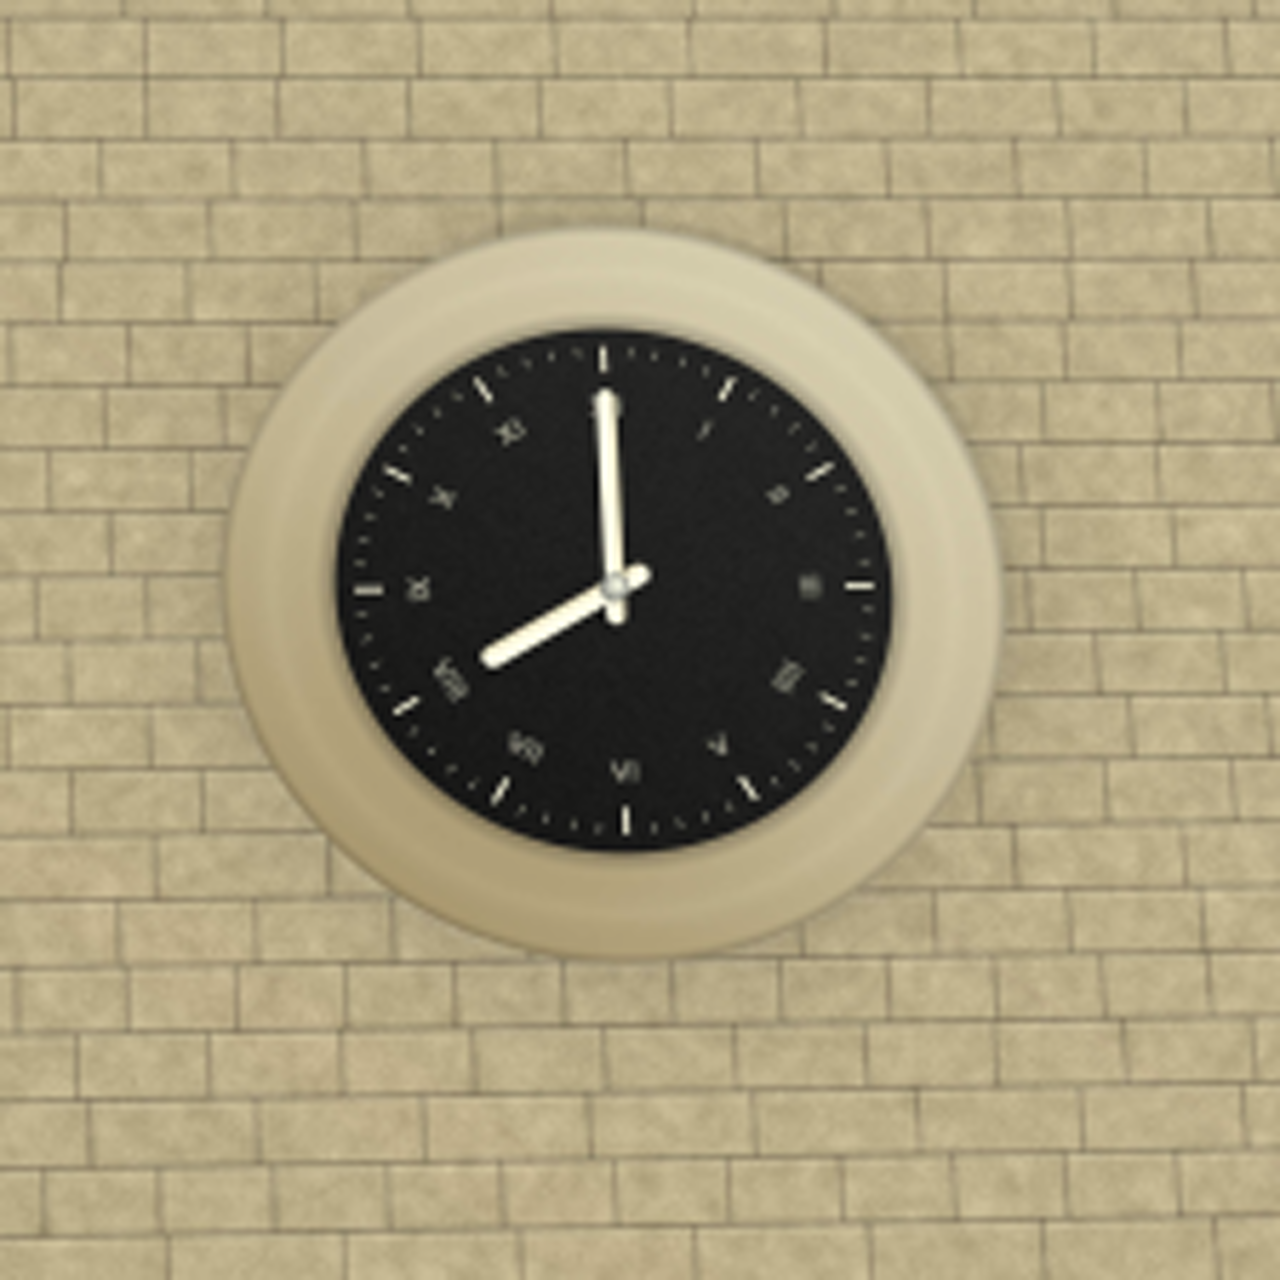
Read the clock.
8:00
